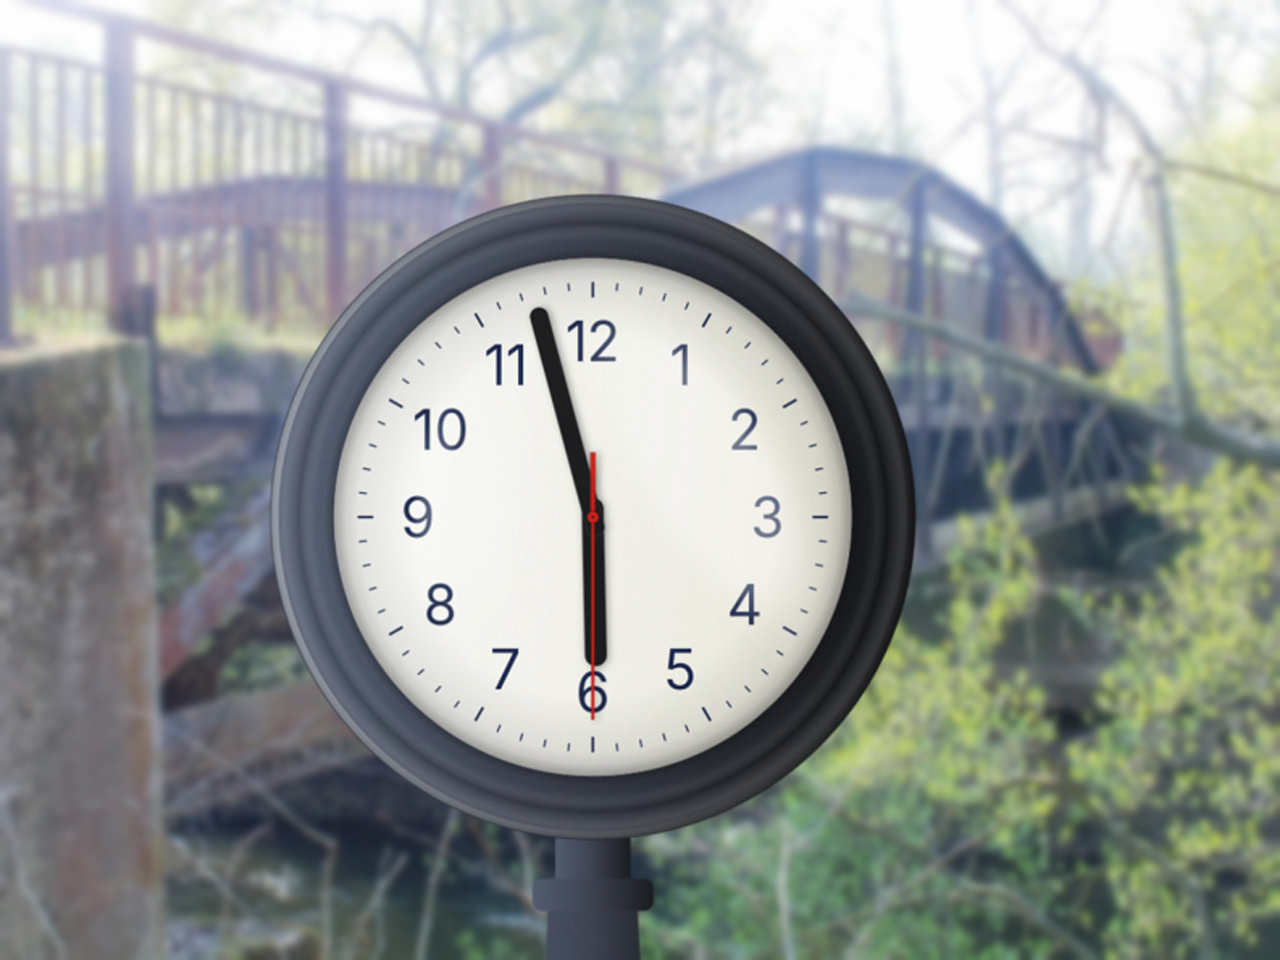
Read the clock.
5:57:30
